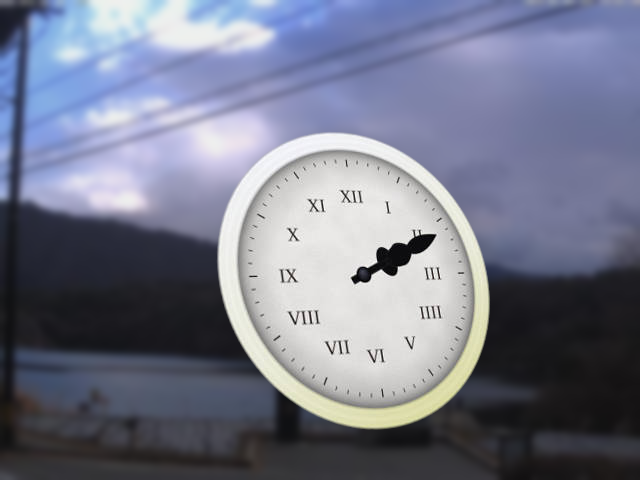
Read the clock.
2:11
